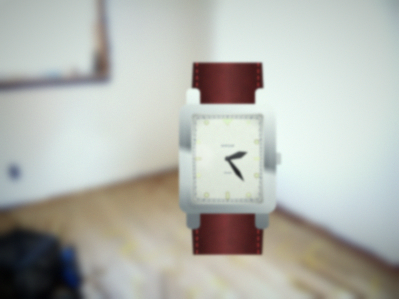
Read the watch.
2:24
